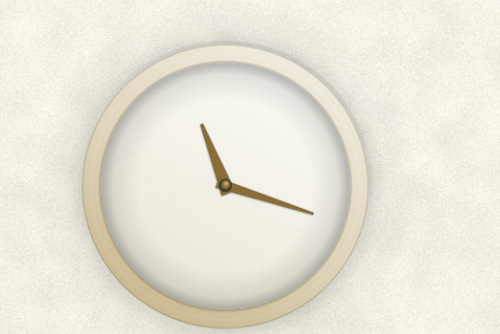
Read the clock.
11:18
